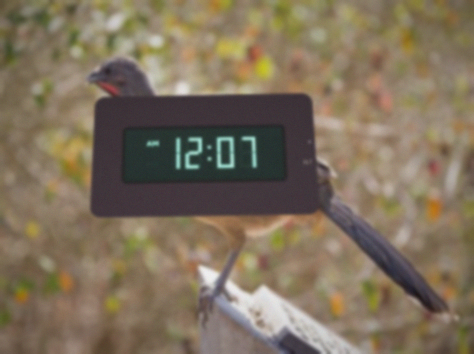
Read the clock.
12:07
